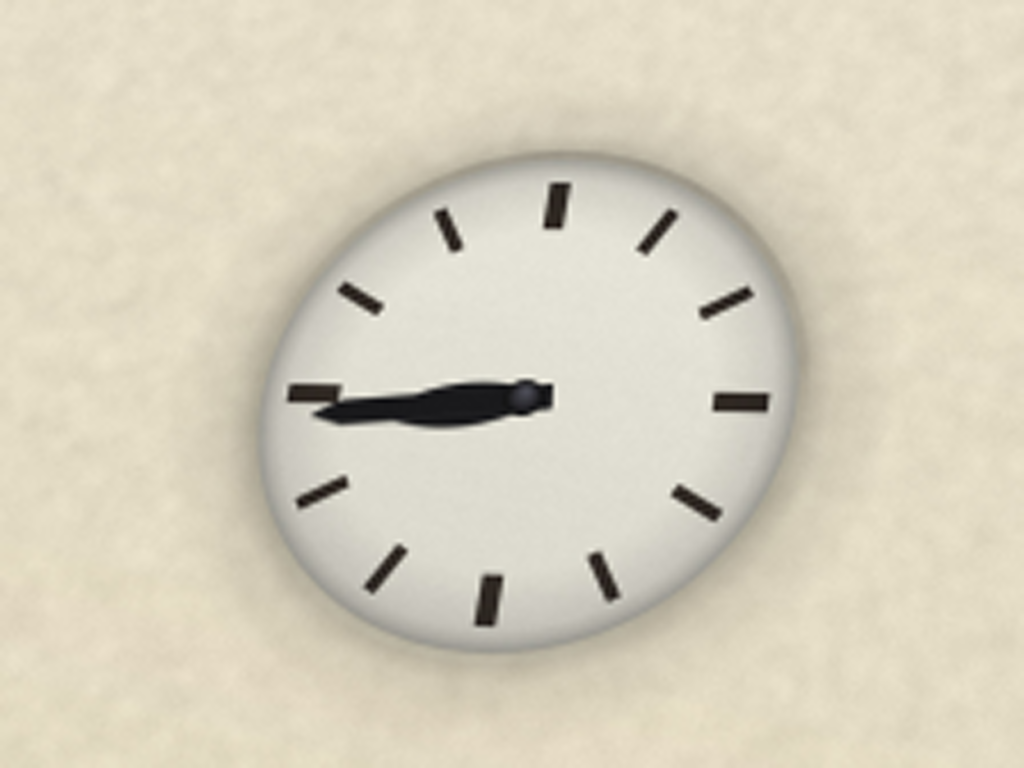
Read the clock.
8:44
